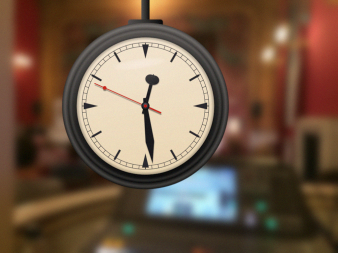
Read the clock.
12:28:49
